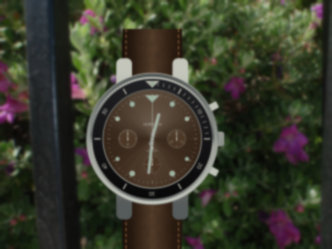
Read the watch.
12:31
